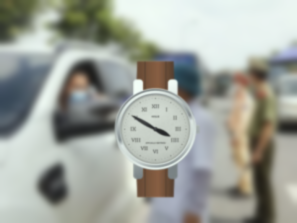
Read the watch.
3:50
